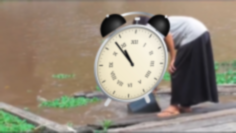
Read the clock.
10:53
